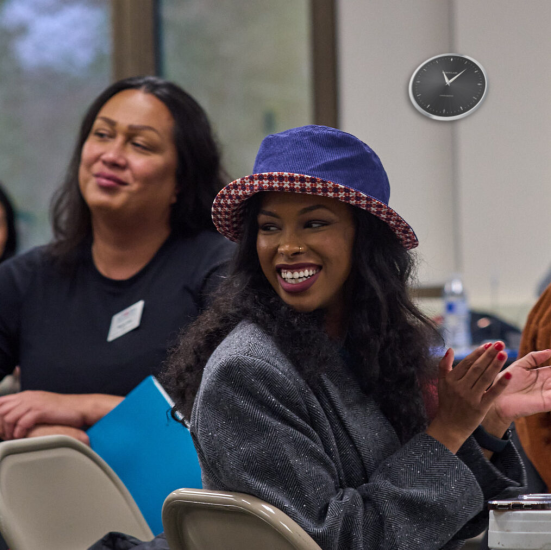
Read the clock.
11:07
